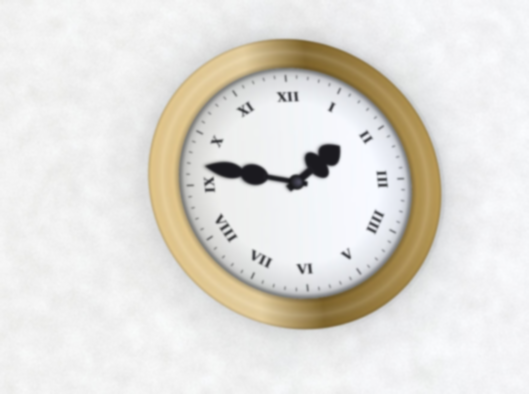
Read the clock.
1:47
